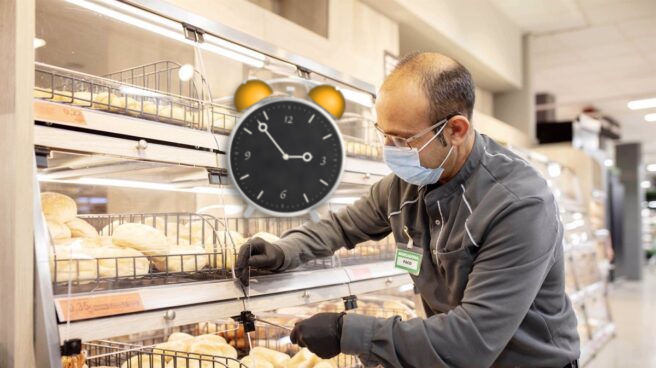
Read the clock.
2:53
